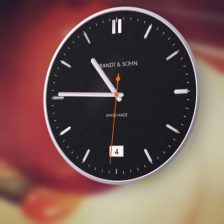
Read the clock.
10:45:31
